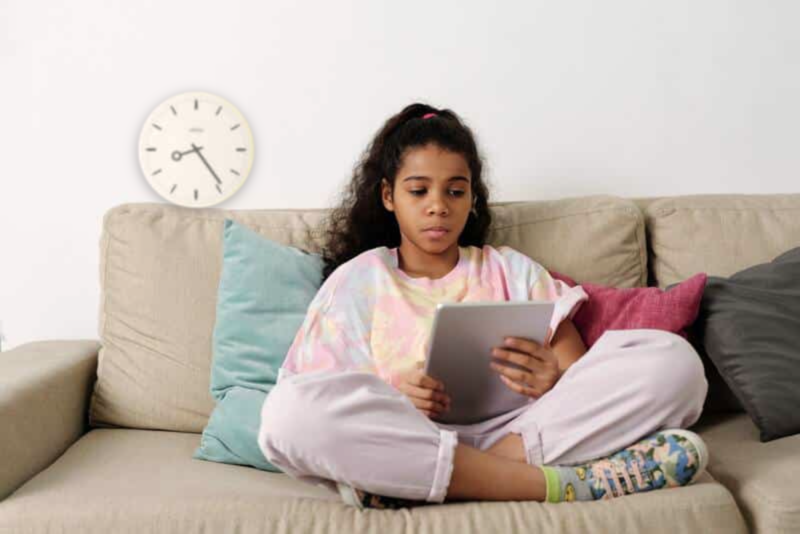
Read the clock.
8:24
